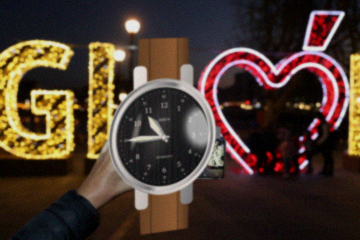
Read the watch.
10:45
